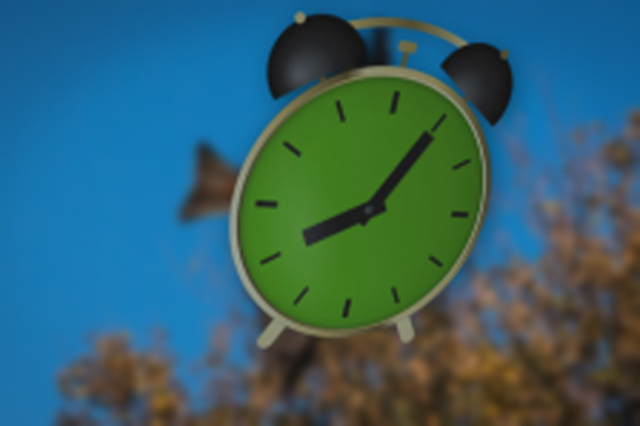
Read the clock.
8:05
